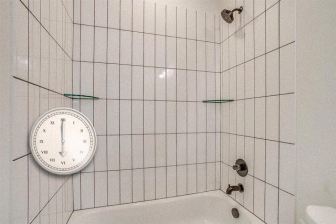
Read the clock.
6:00
